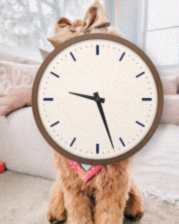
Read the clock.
9:27
